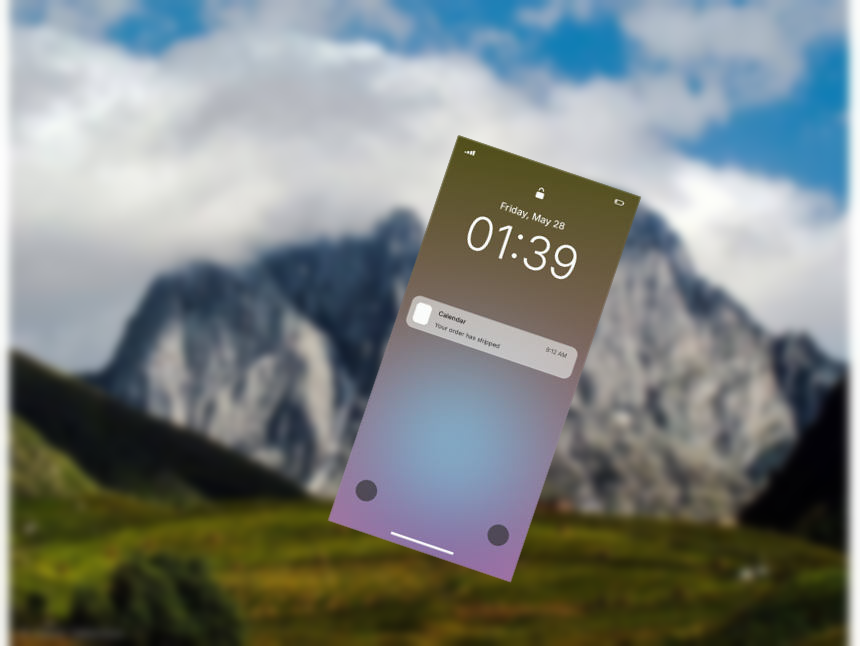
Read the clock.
1:39
